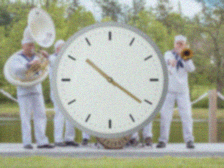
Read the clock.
10:21
